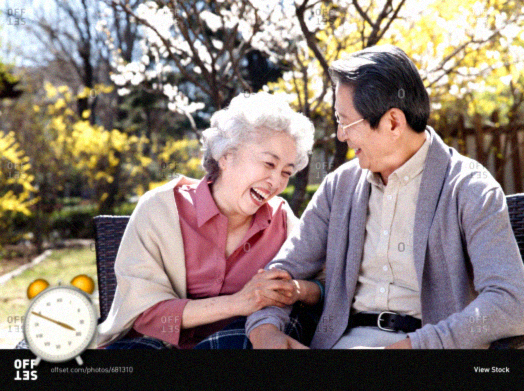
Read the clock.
3:49
